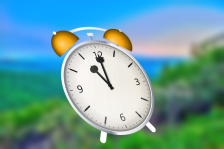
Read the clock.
11:00
